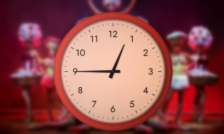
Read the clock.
12:45
